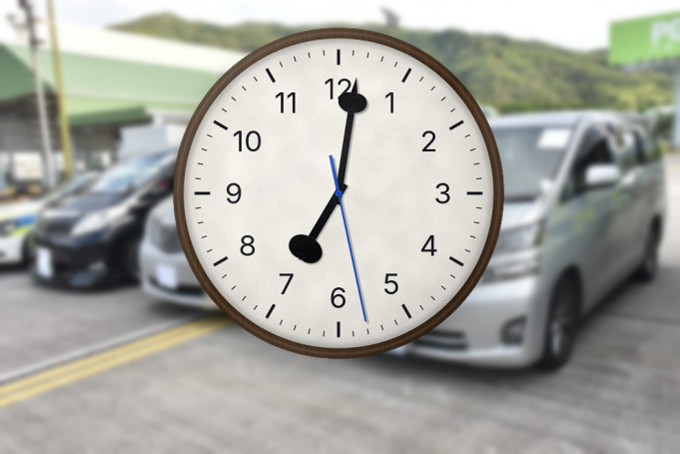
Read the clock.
7:01:28
